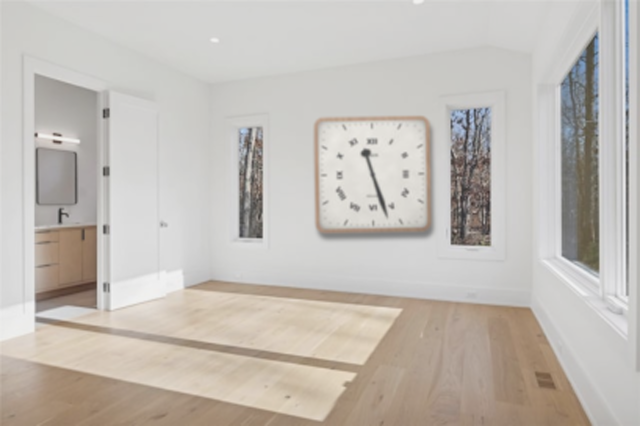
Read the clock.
11:27
